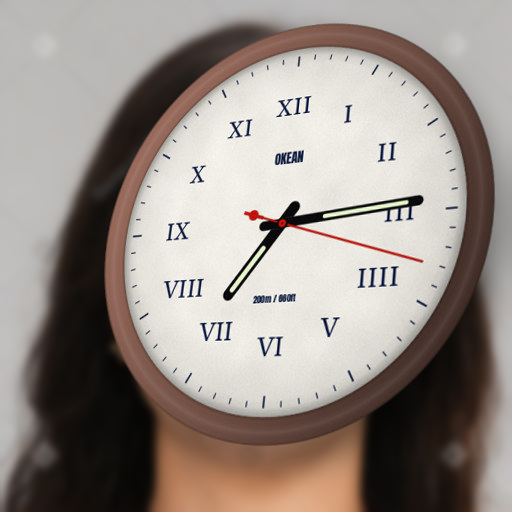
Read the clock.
7:14:18
